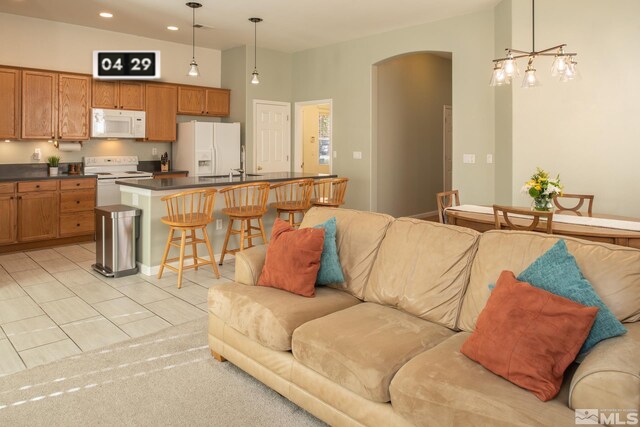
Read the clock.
4:29
